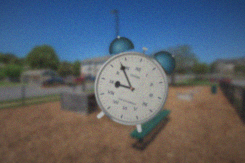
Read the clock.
8:53
